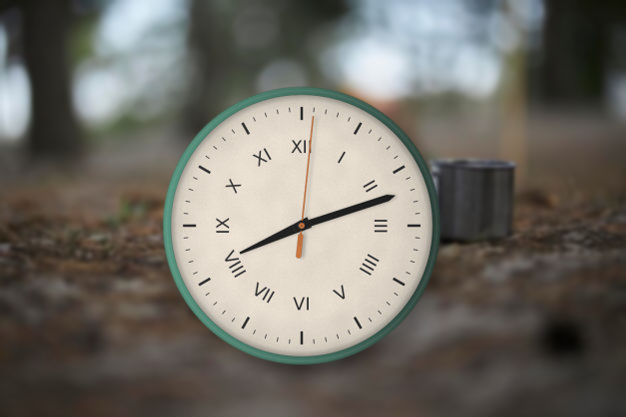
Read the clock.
8:12:01
